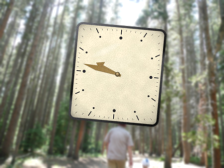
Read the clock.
9:47
